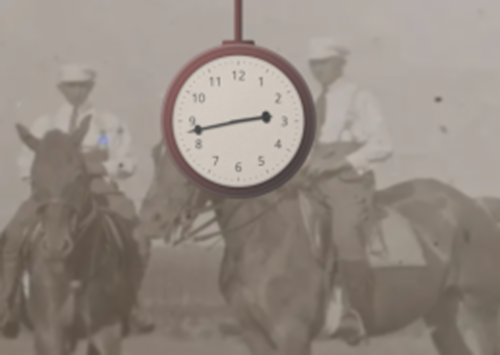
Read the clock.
2:43
